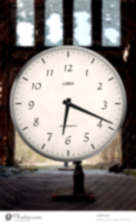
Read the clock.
6:19
